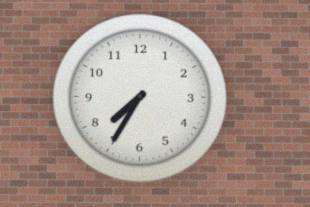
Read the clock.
7:35
